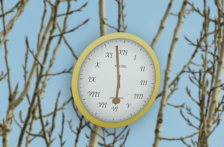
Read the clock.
5:58
